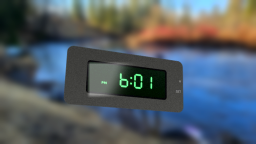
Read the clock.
6:01
